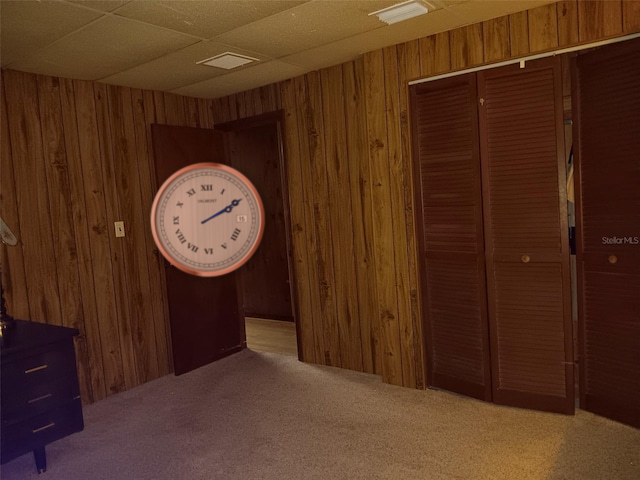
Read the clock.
2:10
